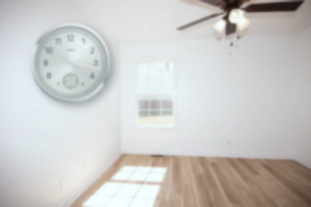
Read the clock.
3:17
